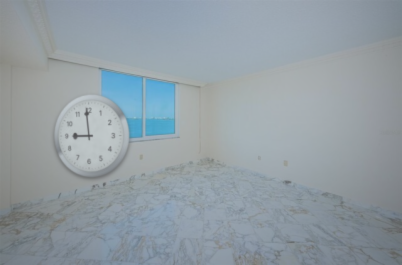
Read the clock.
8:59
